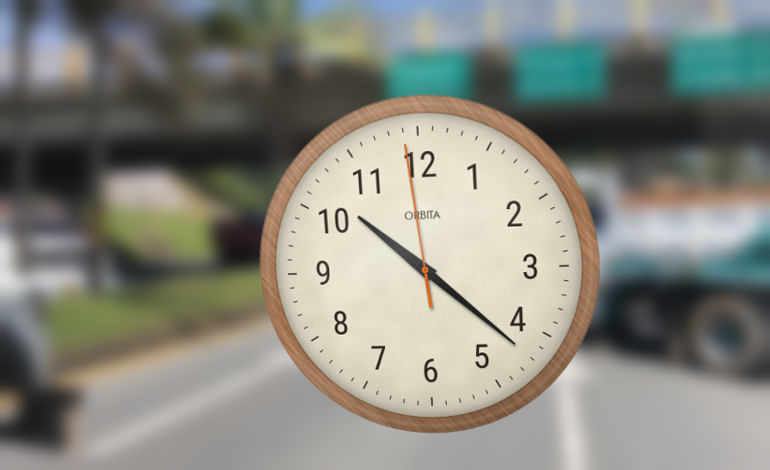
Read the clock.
10:21:59
